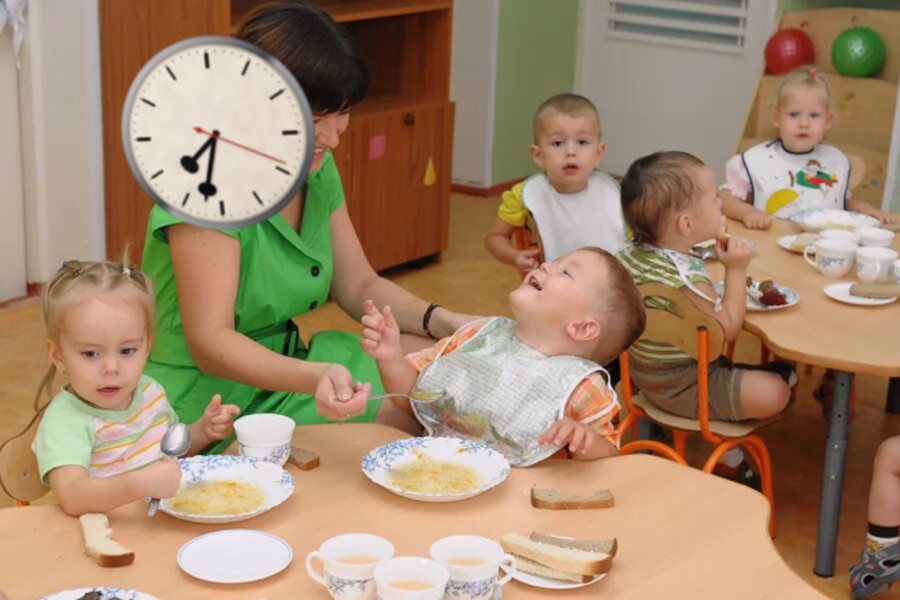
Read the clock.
7:32:19
